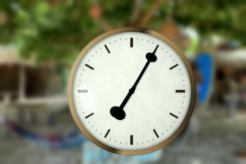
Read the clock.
7:05
